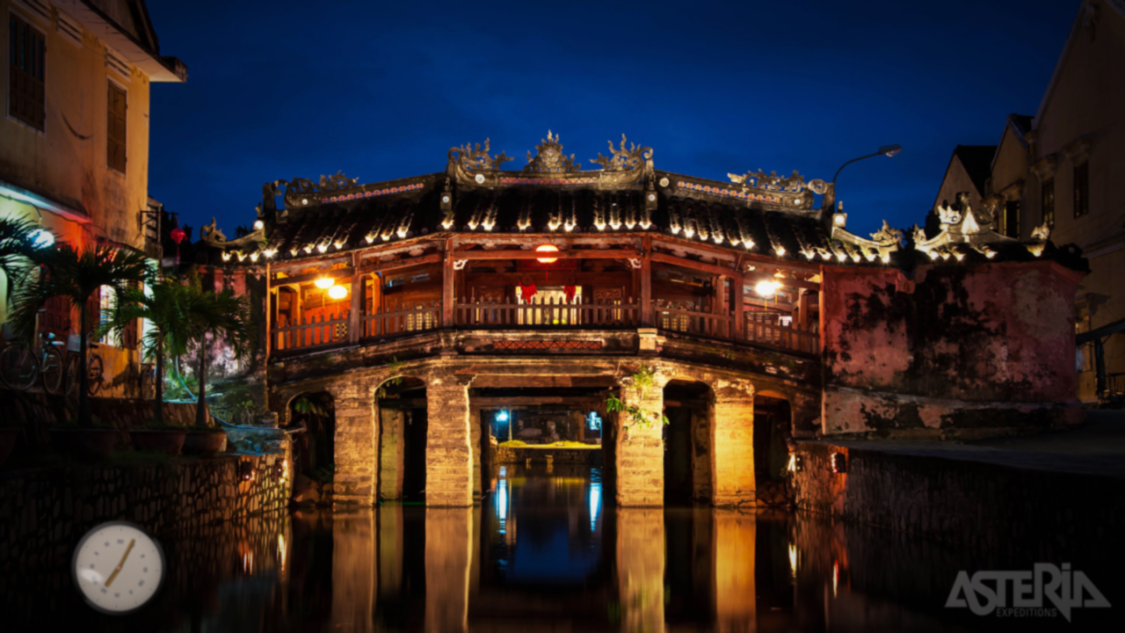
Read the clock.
7:04
